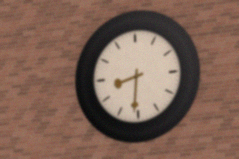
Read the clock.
8:31
